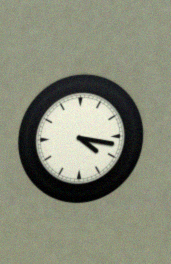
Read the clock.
4:17
